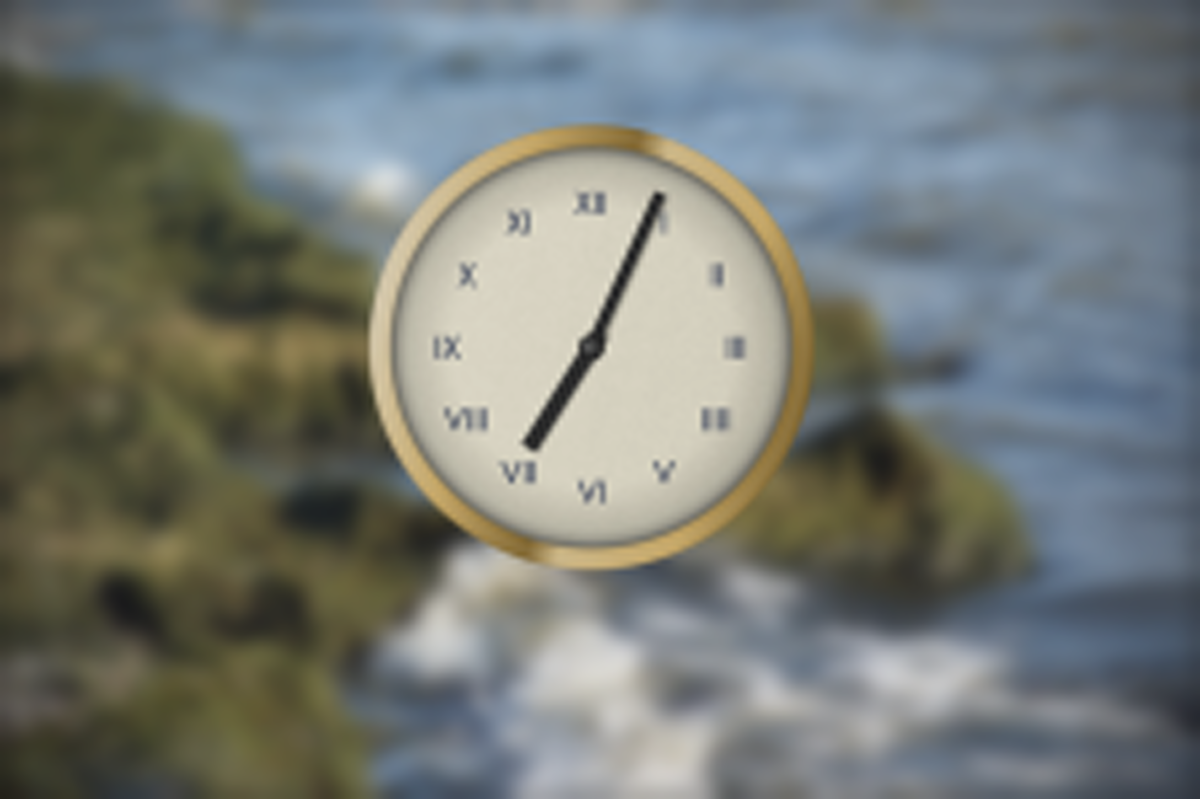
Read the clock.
7:04
